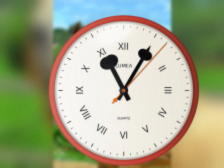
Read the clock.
11:05:07
